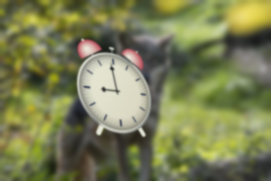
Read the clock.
8:59
